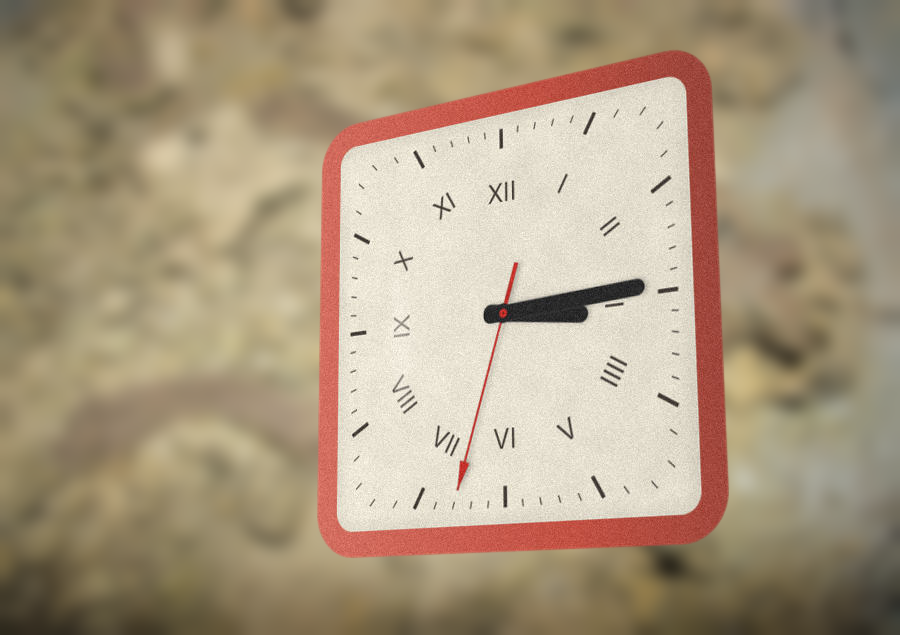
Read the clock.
3:14:33
